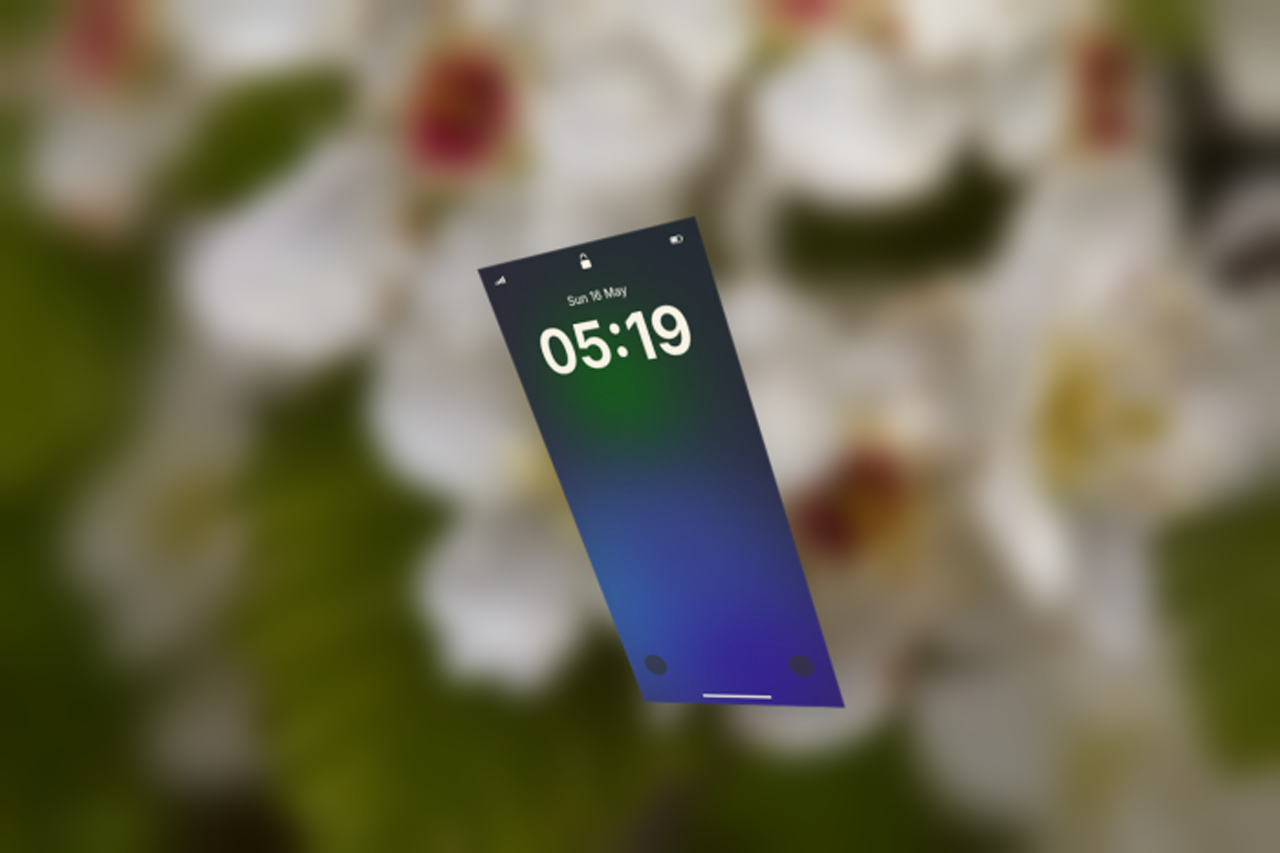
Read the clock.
5:19
